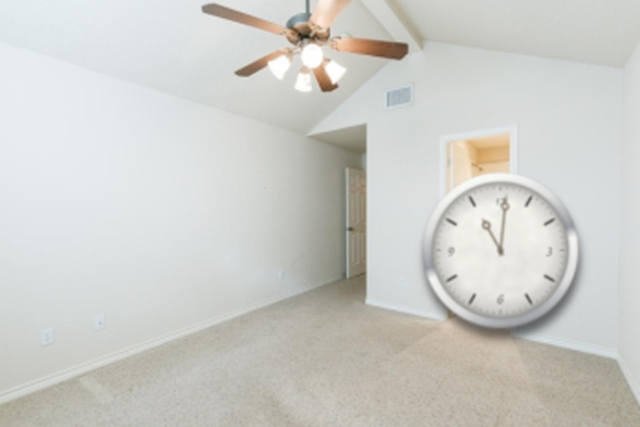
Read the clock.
11:01
